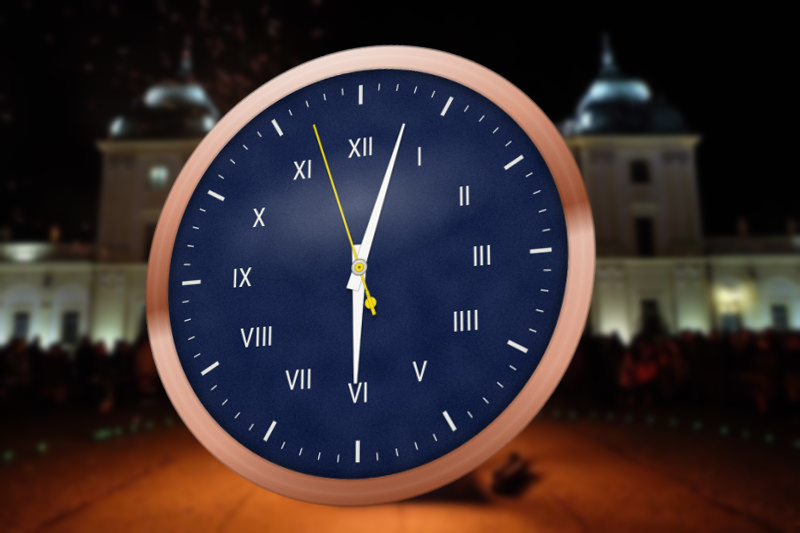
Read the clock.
6:02:57
